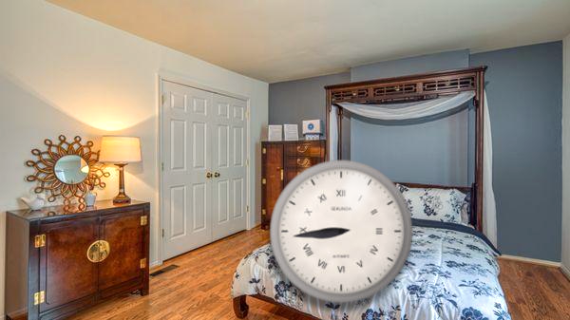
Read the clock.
8:44
